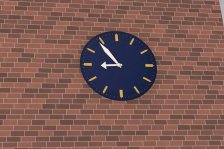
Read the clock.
8:54
